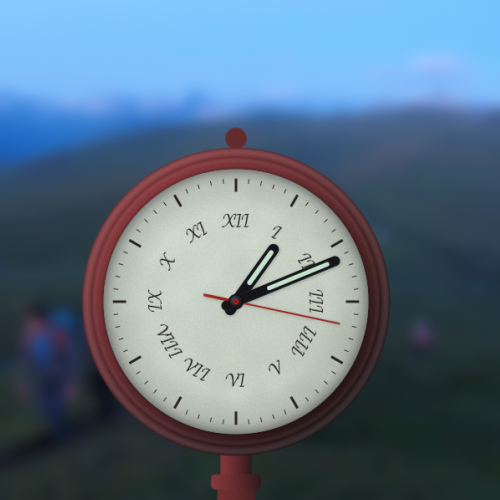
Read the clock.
1:11:17
